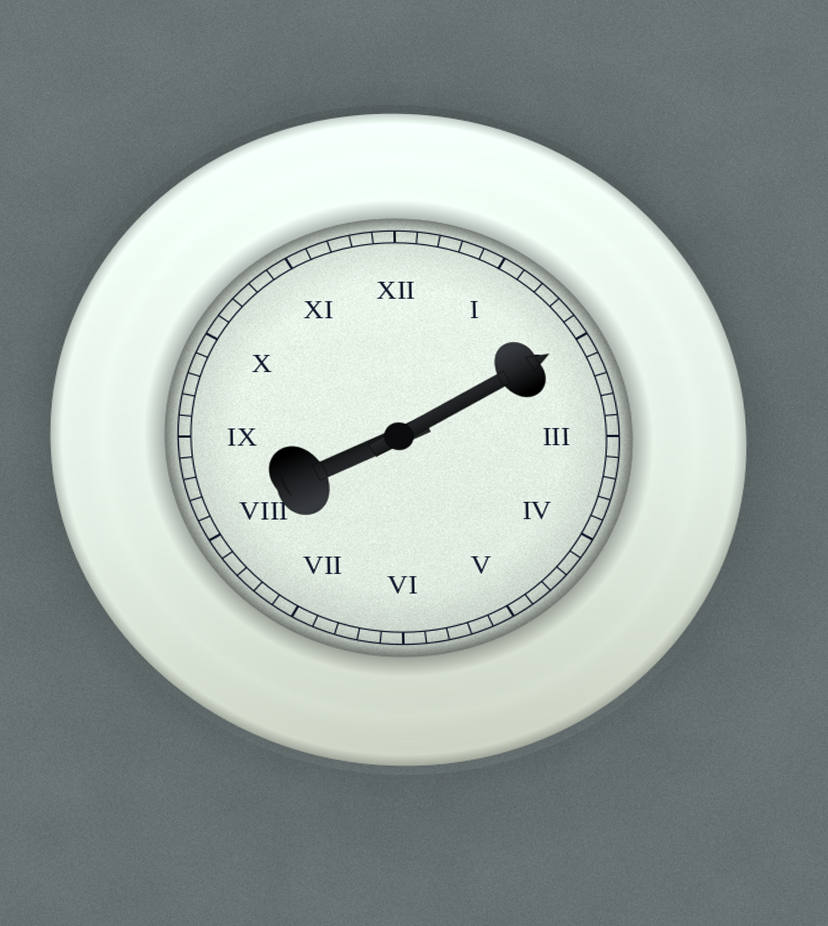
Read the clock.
8:10
